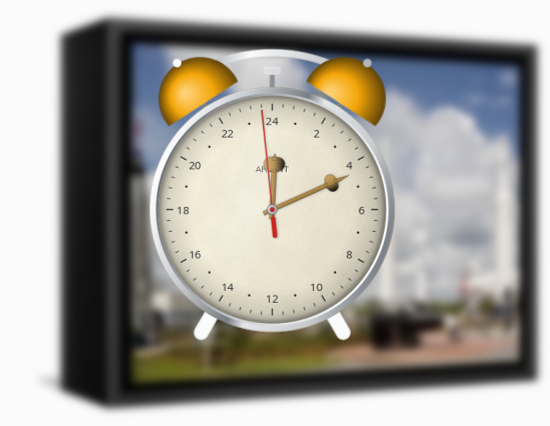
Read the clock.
0:10:59
